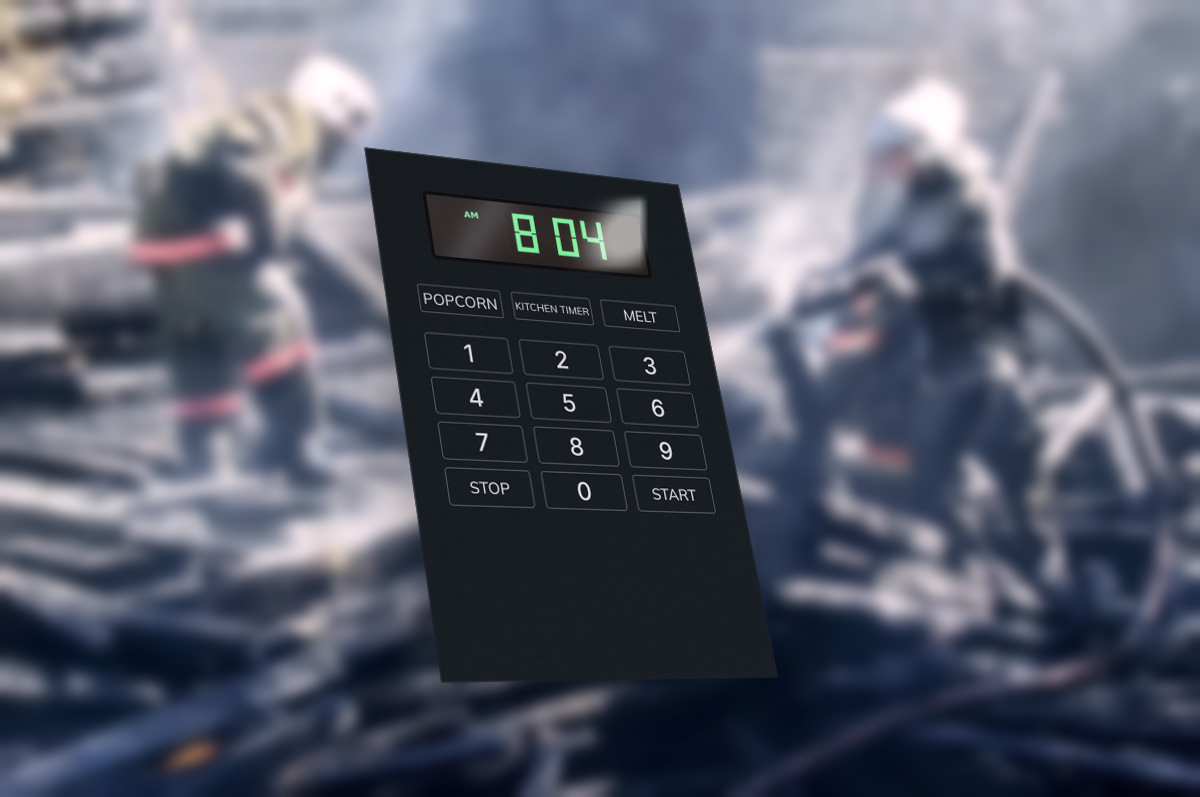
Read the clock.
8:04
